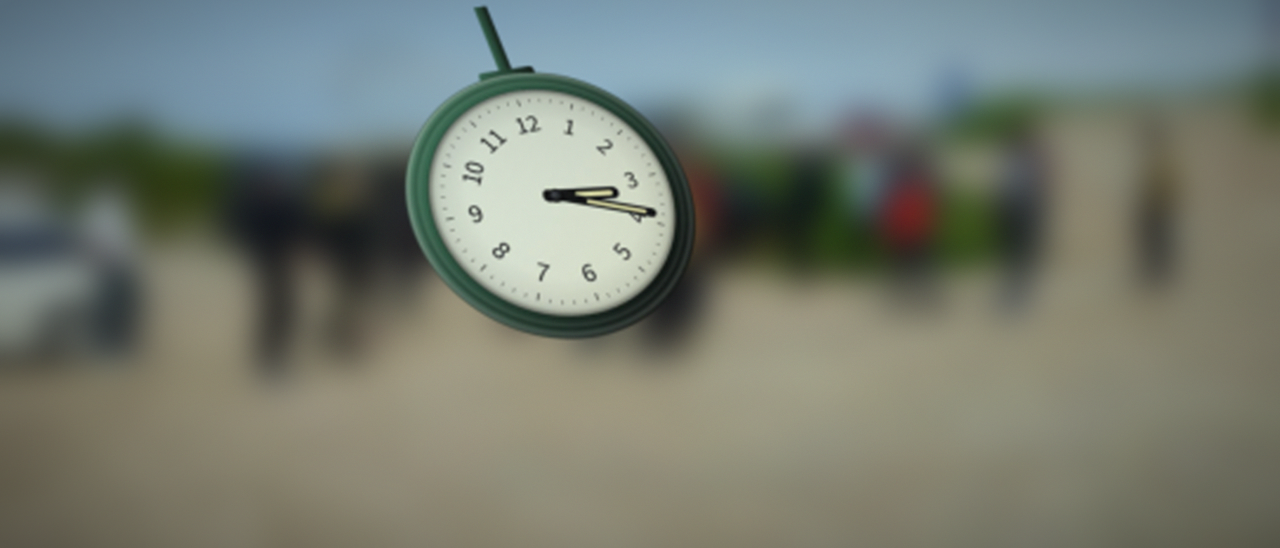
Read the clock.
3:19
